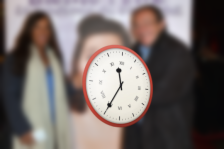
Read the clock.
11:35
